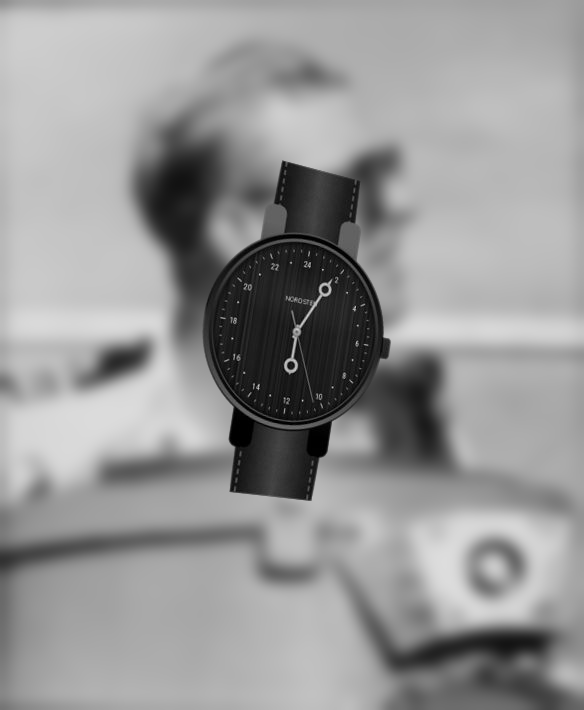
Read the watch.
12:04:26
